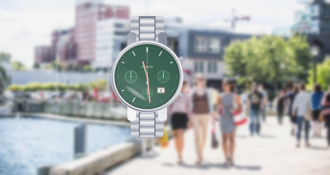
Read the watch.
11:29
